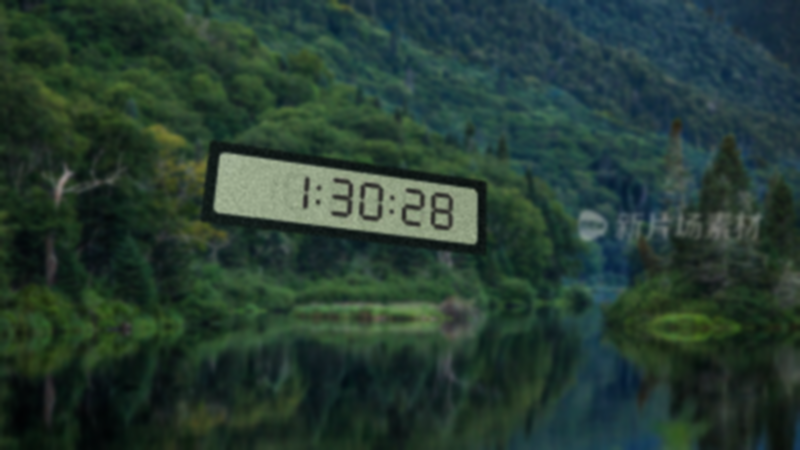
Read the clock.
1:30:28
